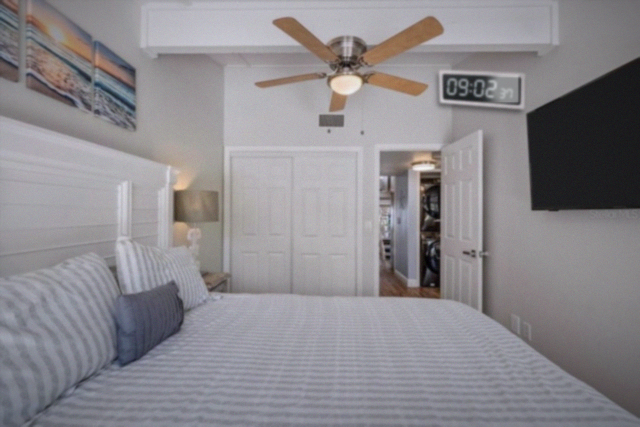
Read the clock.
9:02
